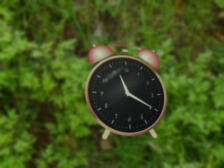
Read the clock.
11:20
